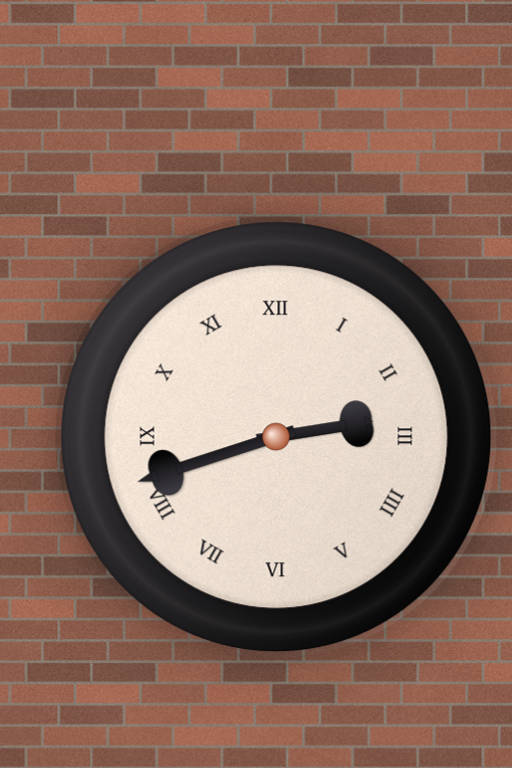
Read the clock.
2:42
